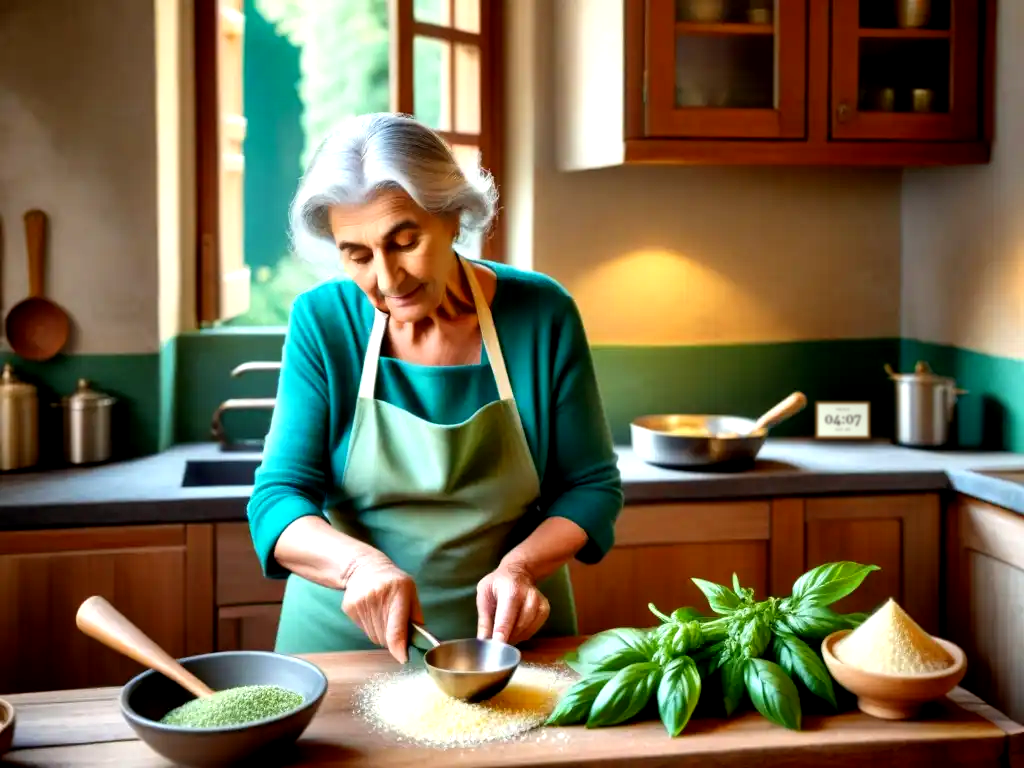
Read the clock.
4:07
